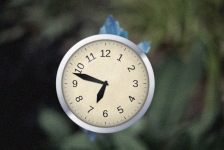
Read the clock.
6:48
